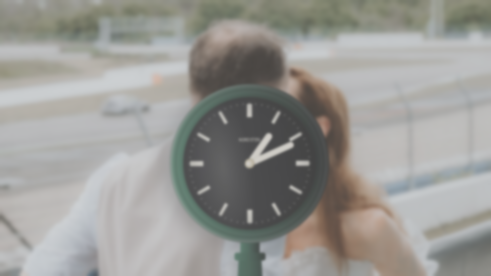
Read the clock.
1:11
